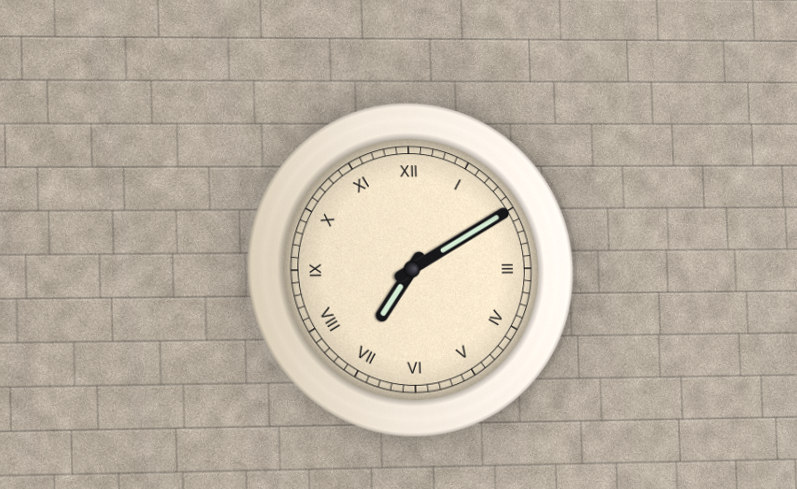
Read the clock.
7:10
